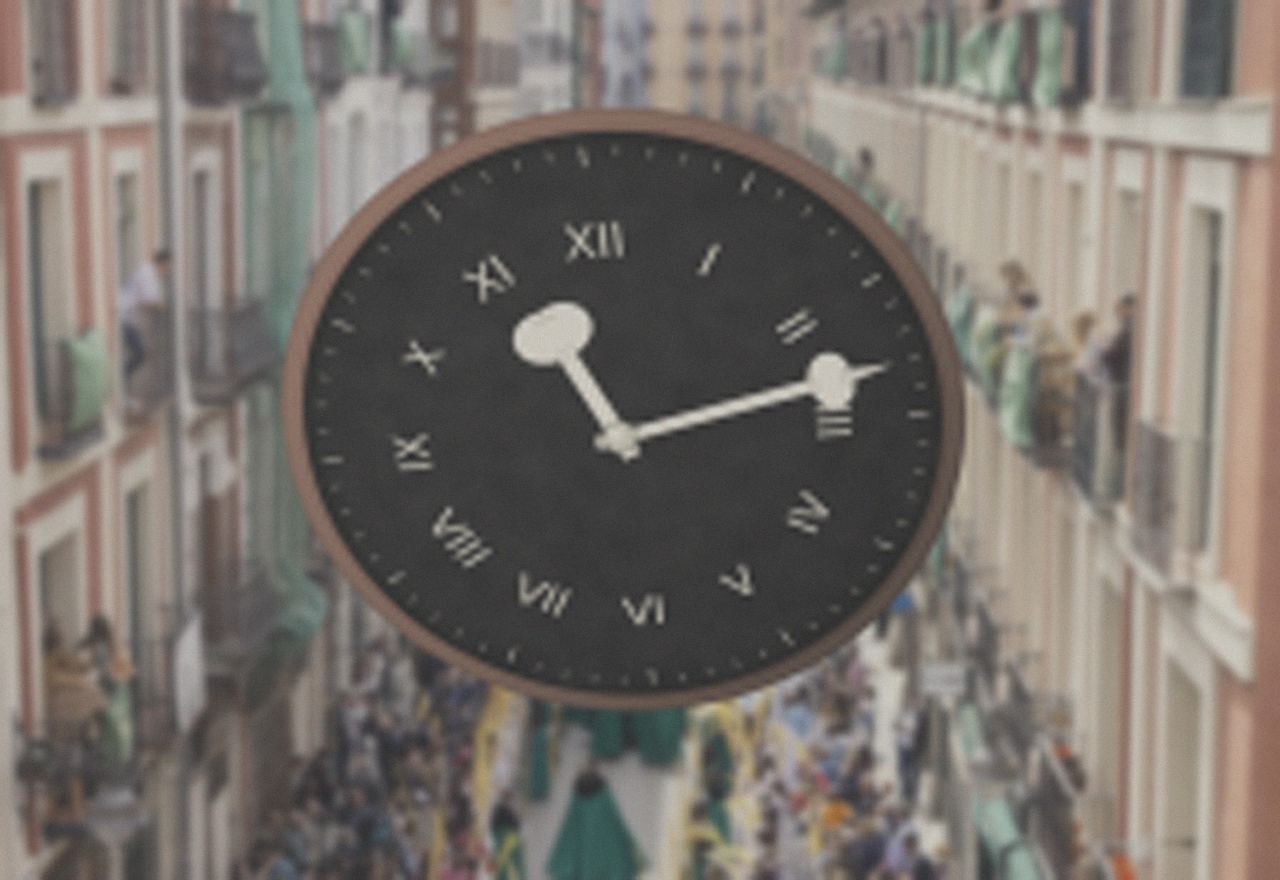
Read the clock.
11:13
